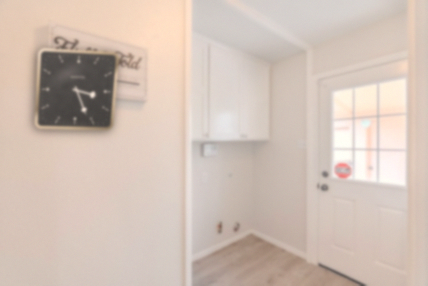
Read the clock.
3:26
